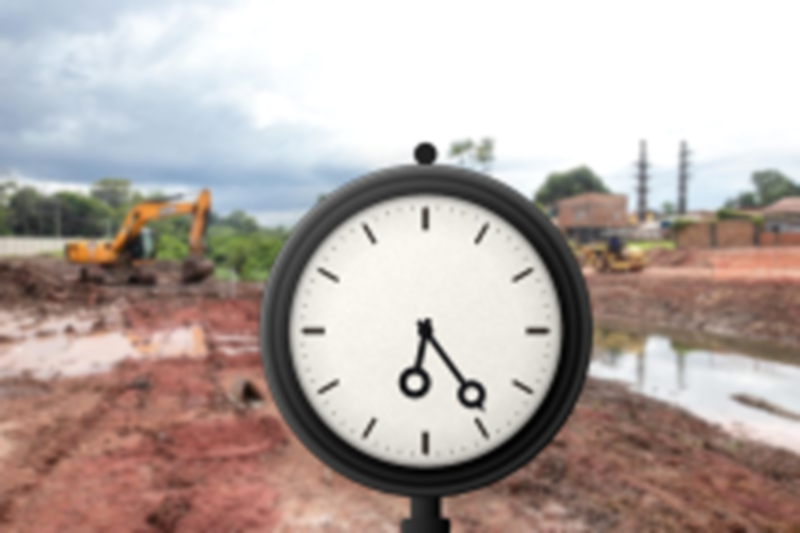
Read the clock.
6:24
